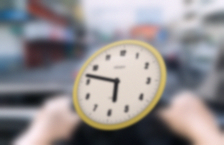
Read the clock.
5:47
